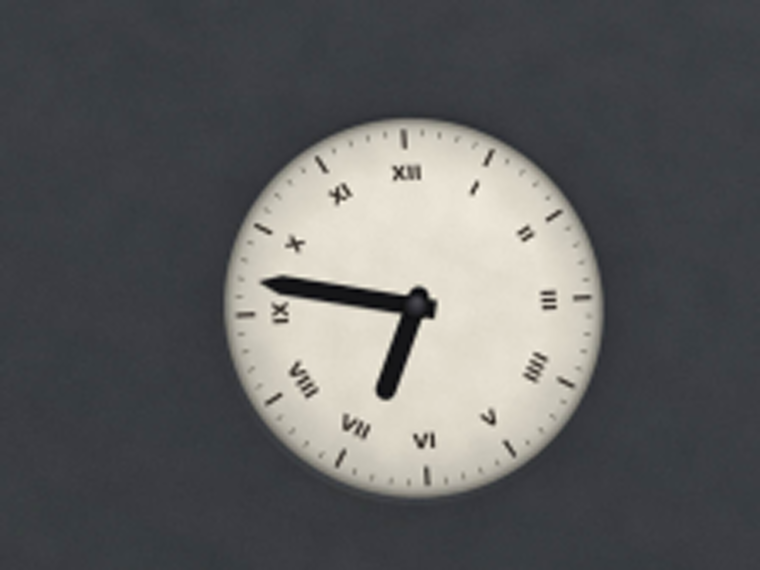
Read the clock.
6:47
